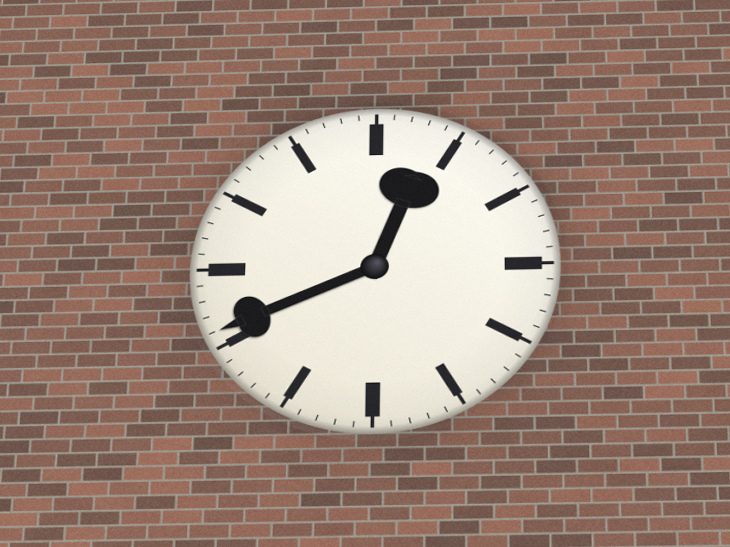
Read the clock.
12:41
